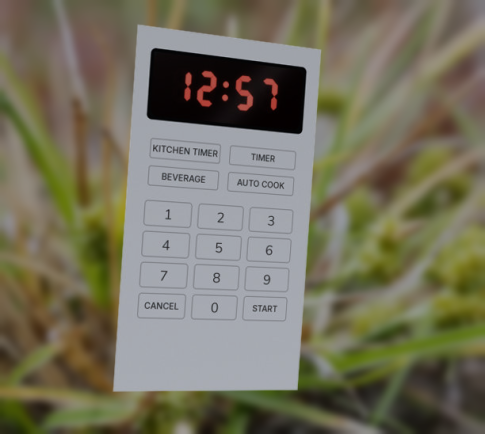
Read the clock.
12:57
